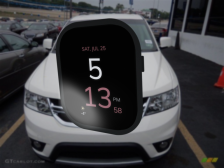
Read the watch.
5:13
